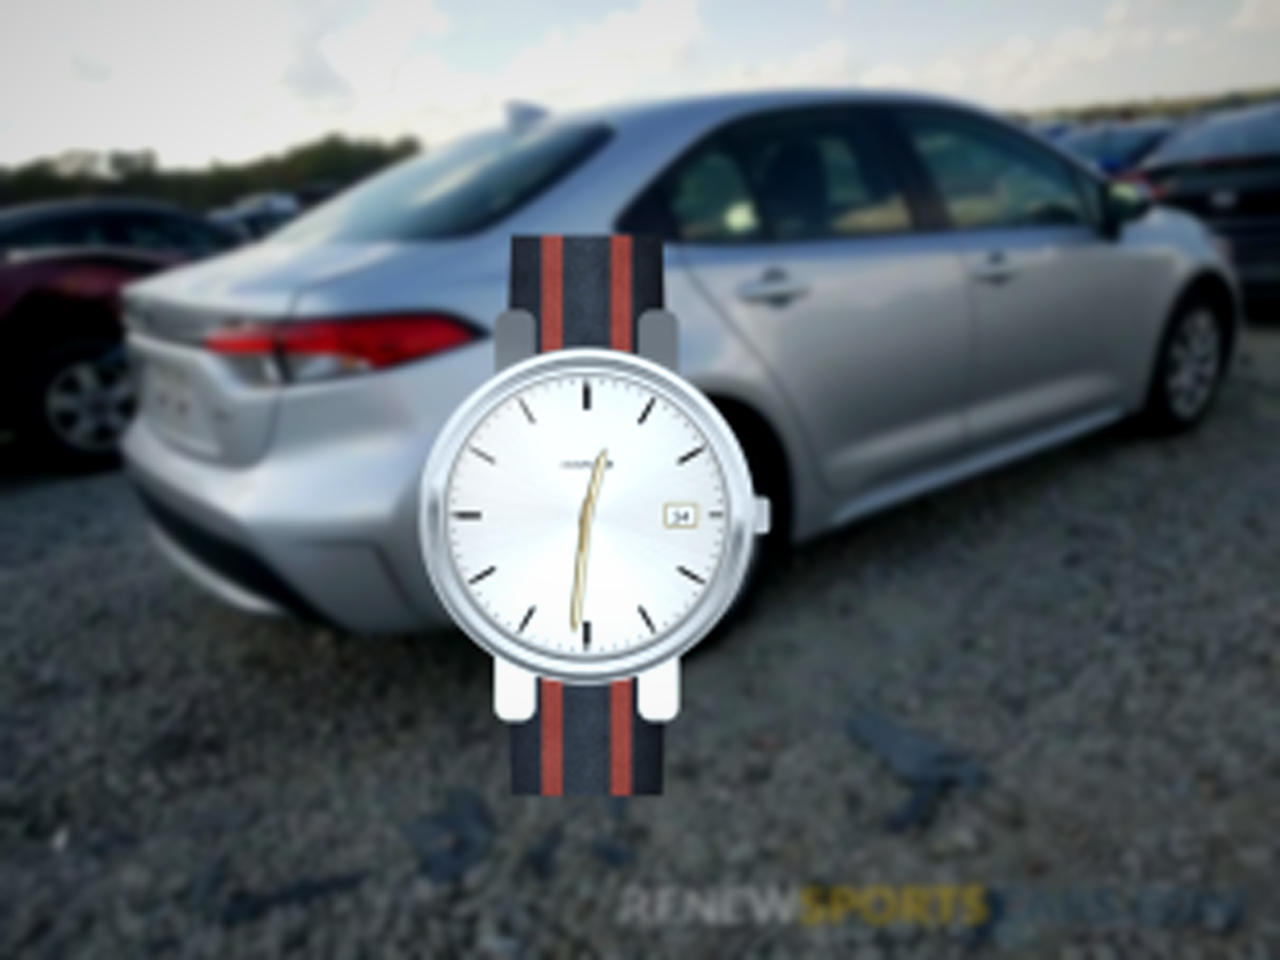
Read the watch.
12:31
